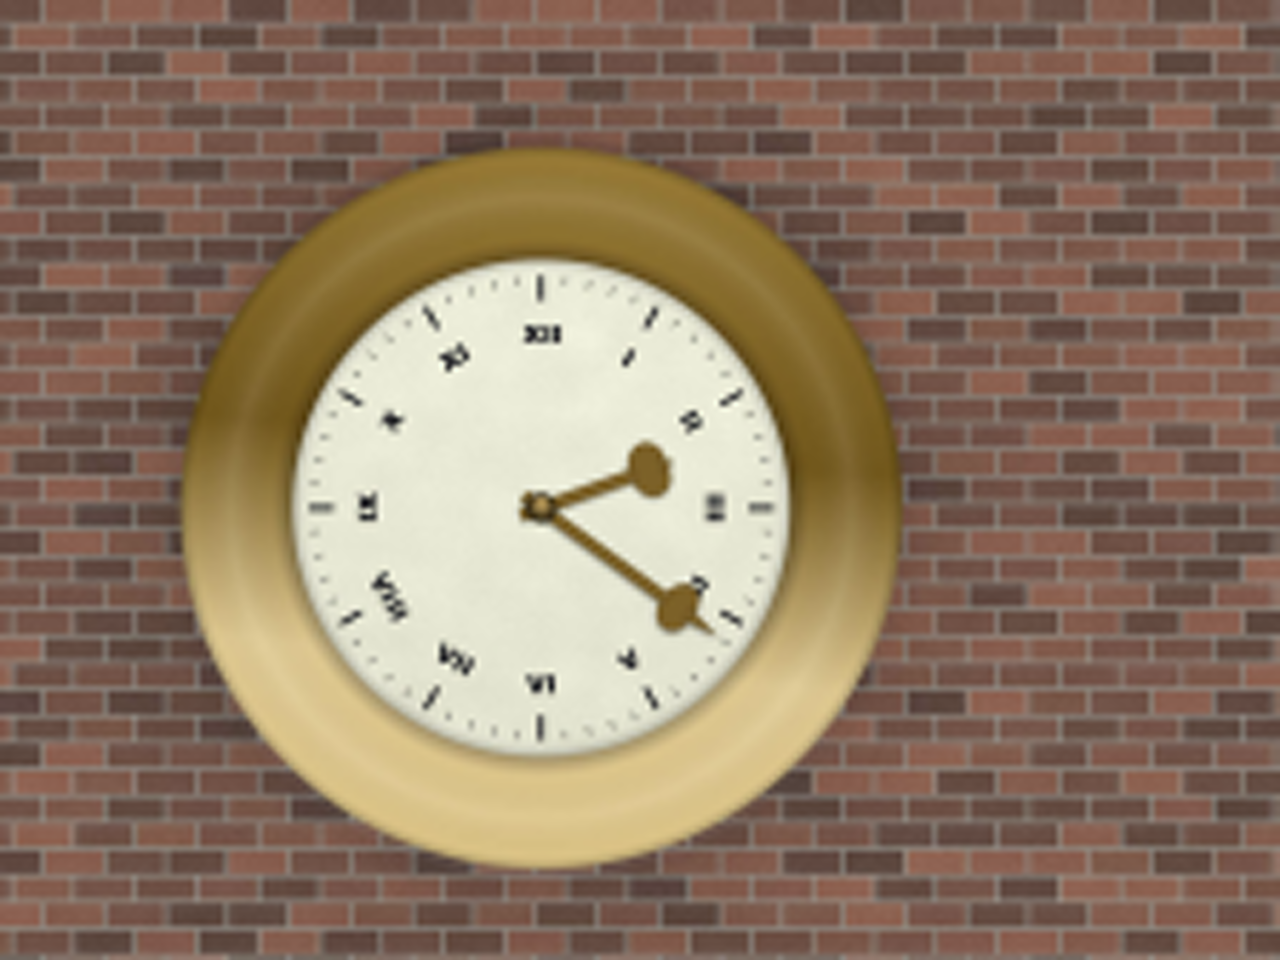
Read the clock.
2:21
